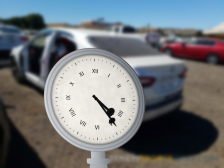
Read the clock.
4:24
